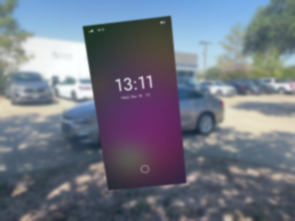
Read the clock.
13:11
